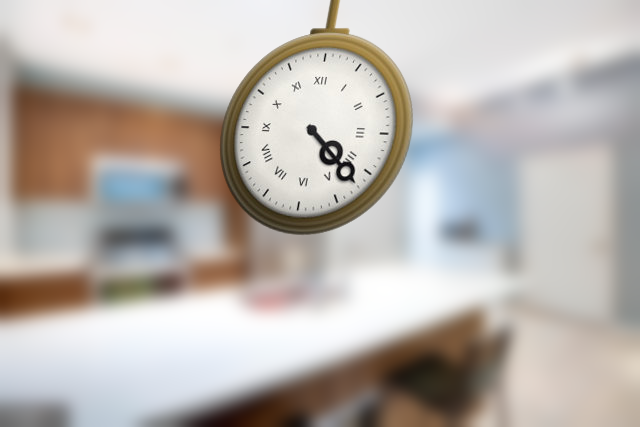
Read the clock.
4:22
